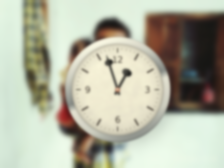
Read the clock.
12:57
